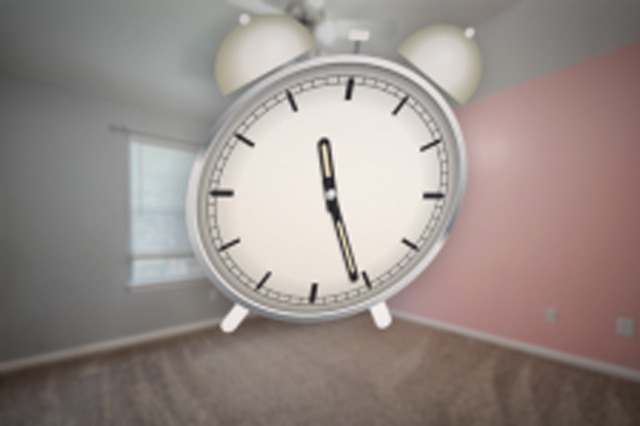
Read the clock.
11:26
